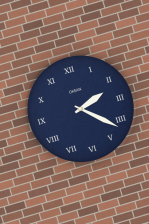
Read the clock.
2:22
